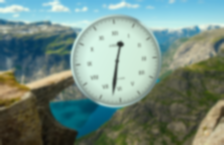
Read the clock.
12:32
